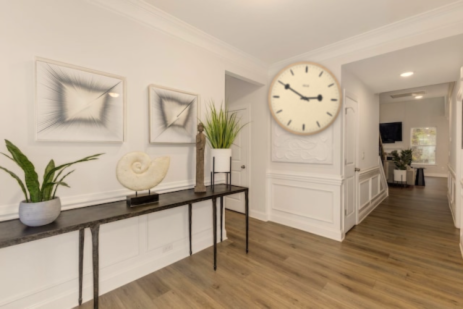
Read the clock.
2:50
